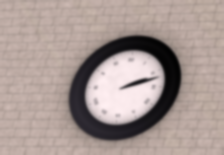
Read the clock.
2:12
